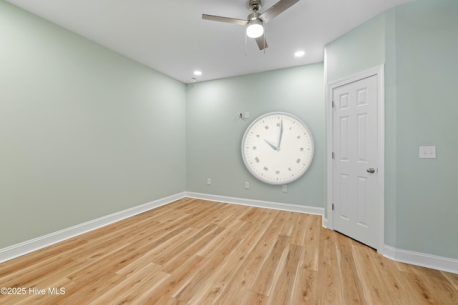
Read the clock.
10:01
